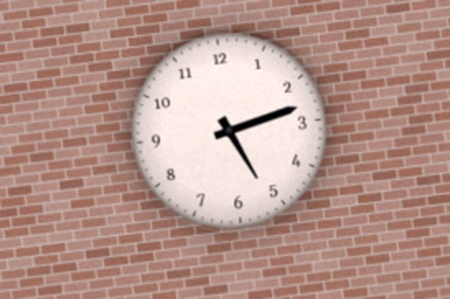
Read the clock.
5:13
